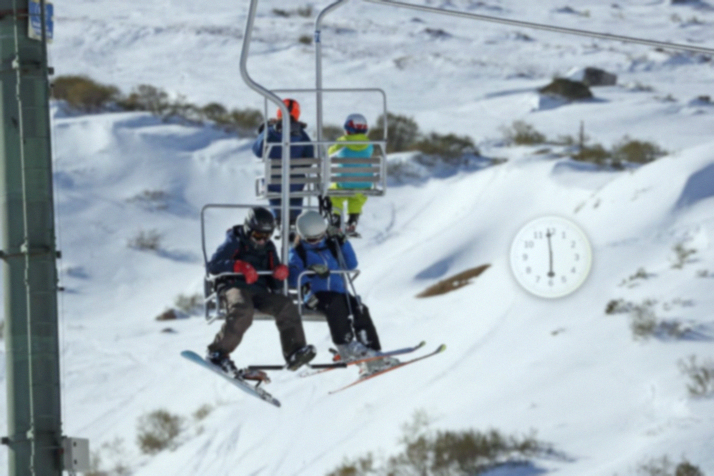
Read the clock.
5:59
